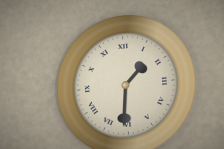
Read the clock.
1:31
